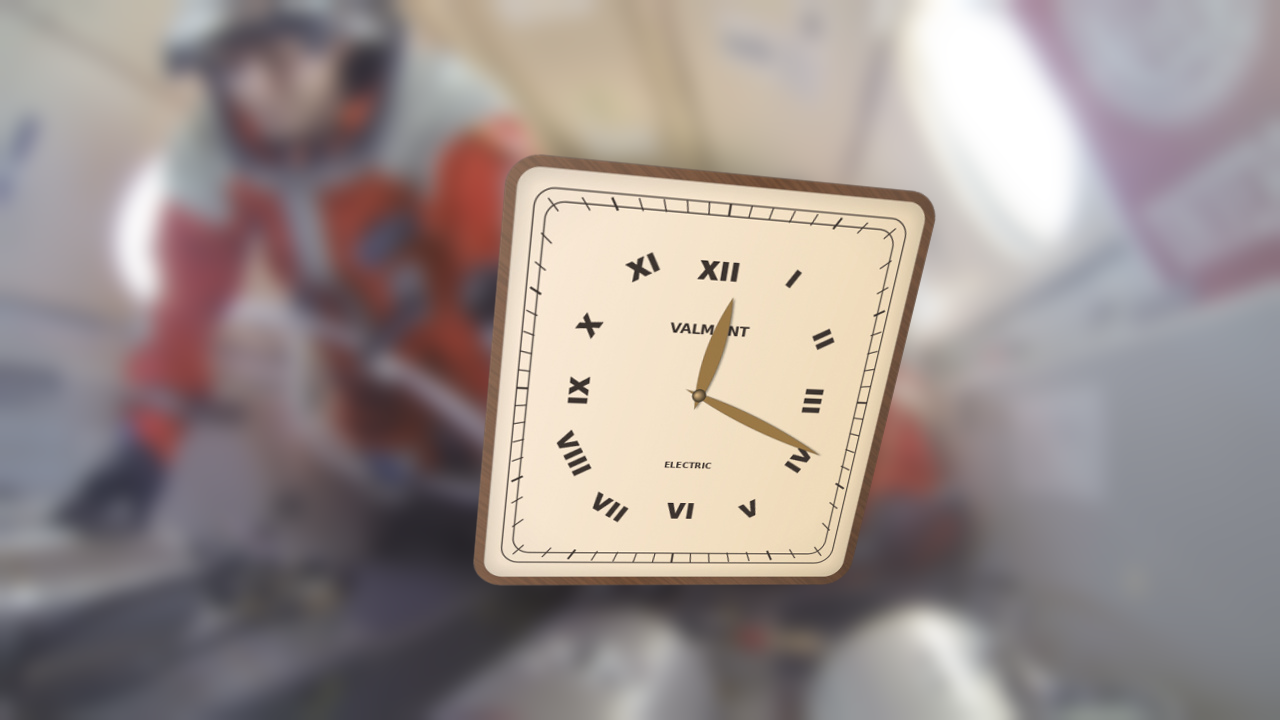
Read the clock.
12:19
